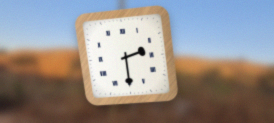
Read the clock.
2:30
